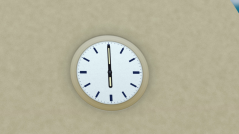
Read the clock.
6:00
